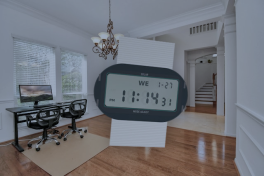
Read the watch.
11:14:31
